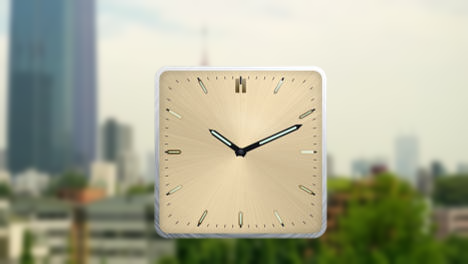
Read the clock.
10:11
